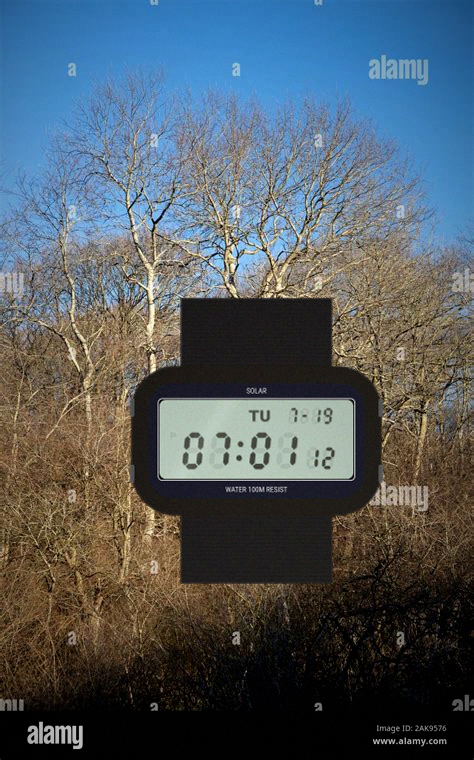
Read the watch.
7:01:12
